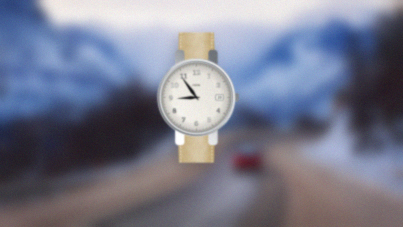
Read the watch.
8:54
